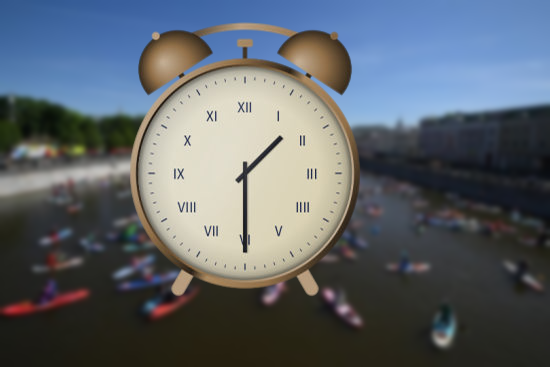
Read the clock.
1:30
